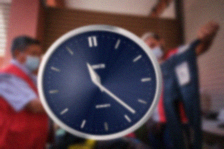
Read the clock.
11:23
